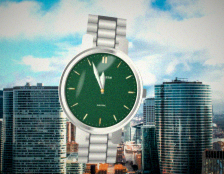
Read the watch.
11:56
